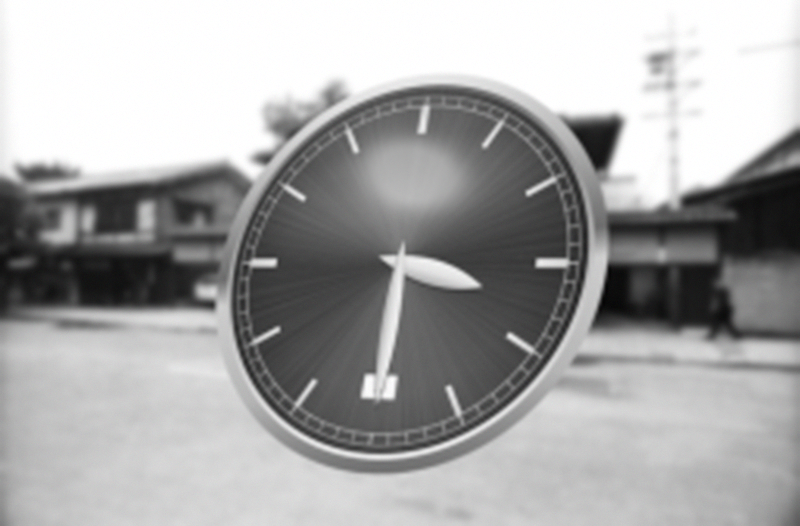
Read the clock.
3:30
